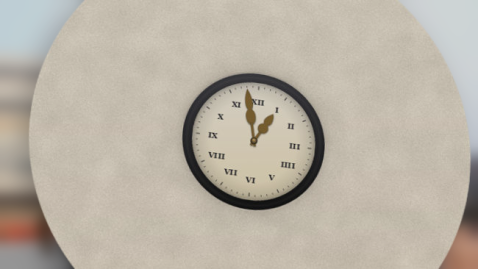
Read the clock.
12:58
